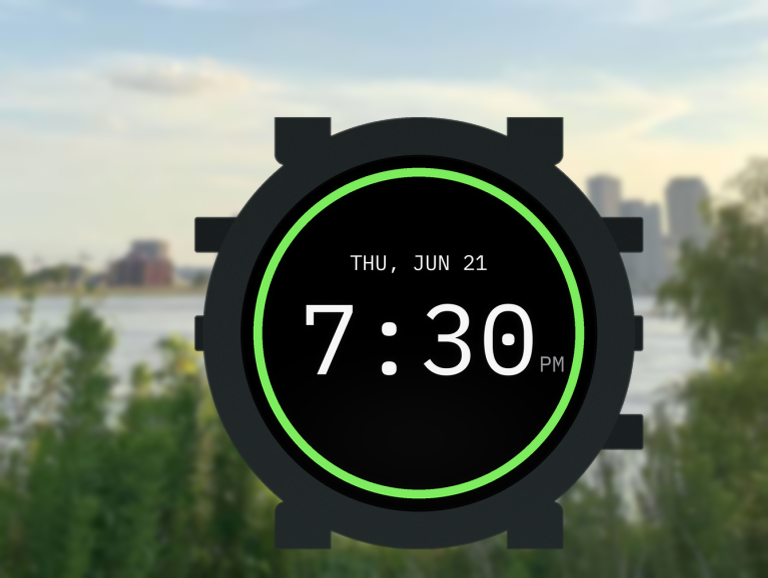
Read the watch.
7:30
